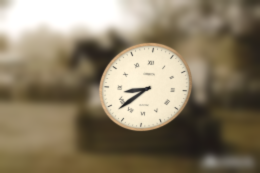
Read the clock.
8:38
